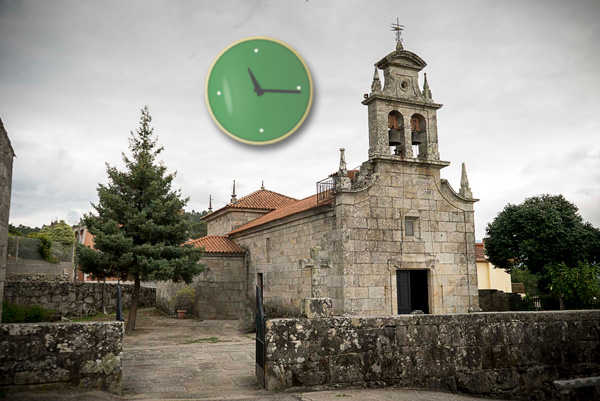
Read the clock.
11:16
